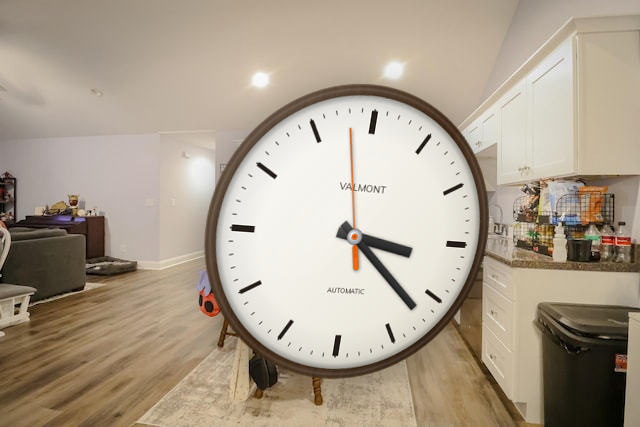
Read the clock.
3:21:58
